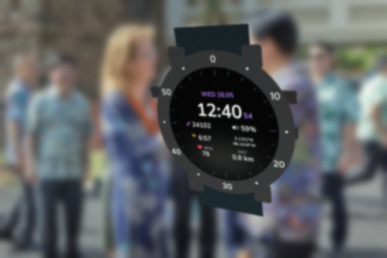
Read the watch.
12:40
